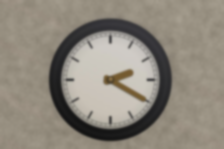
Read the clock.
2:20
